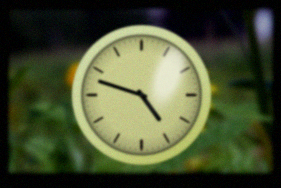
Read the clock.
4:48
